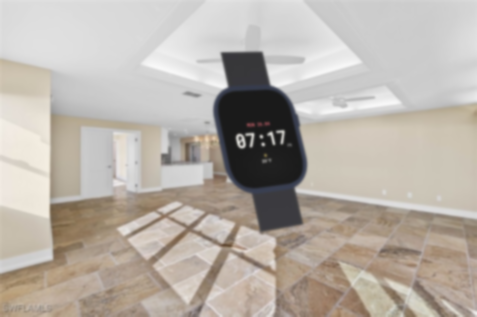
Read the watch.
7:17
